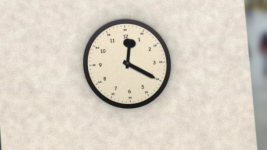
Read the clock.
12:20
